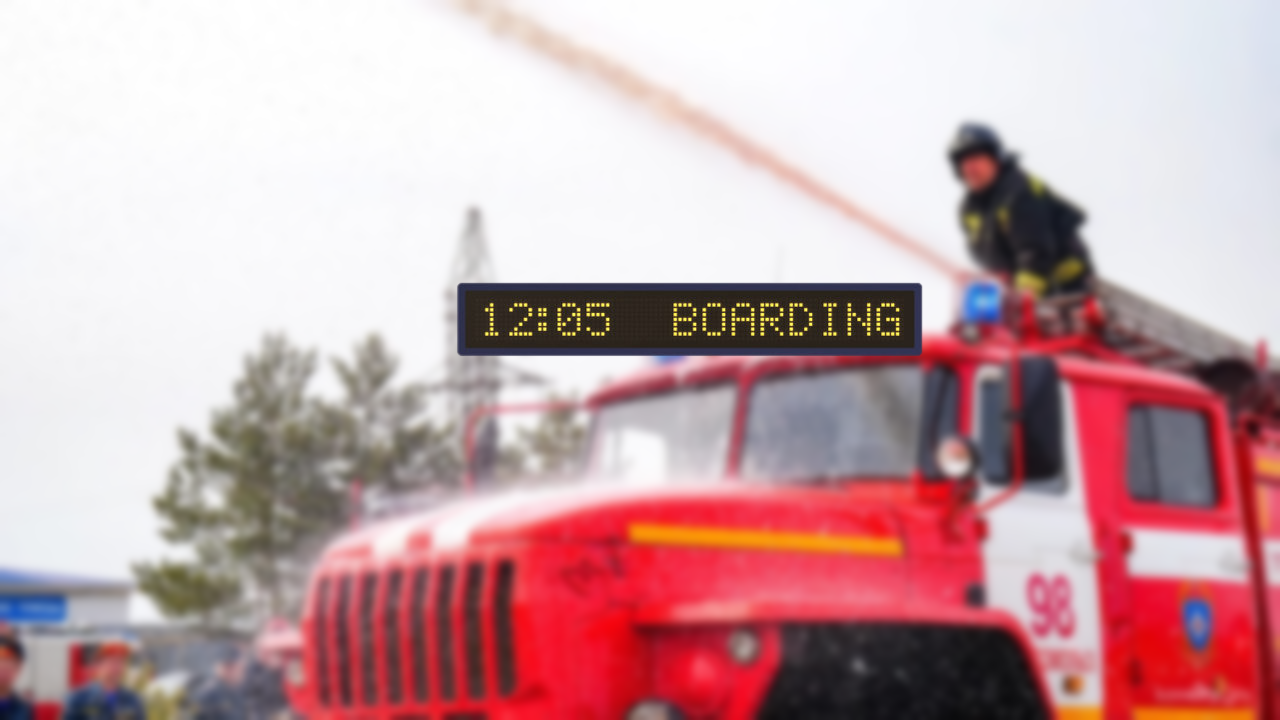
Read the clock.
12:05
